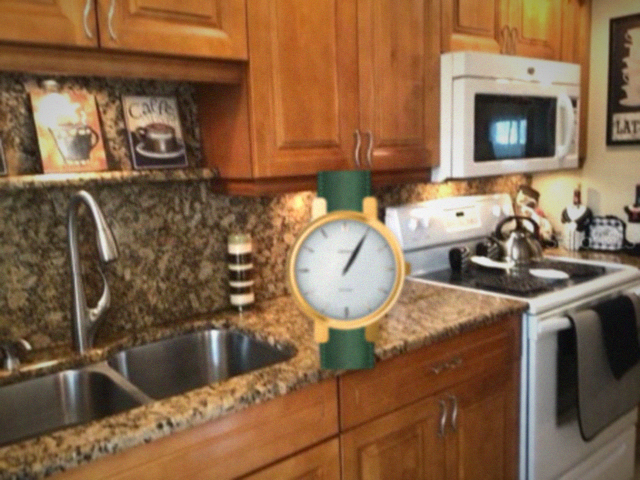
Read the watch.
1:05
